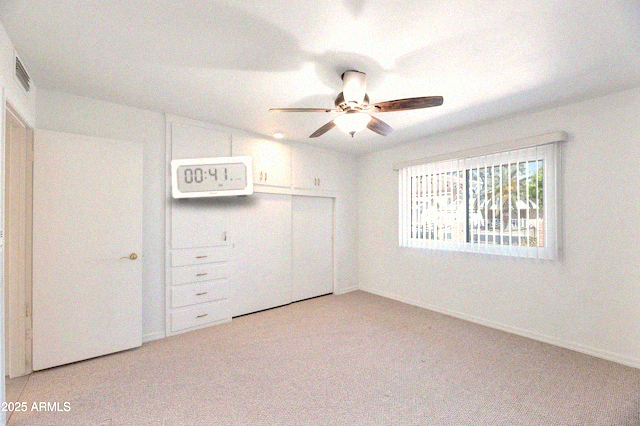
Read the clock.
0:41
